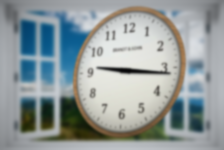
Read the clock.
9:16
